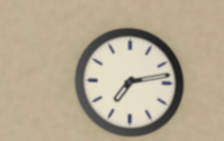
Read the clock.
7:13
